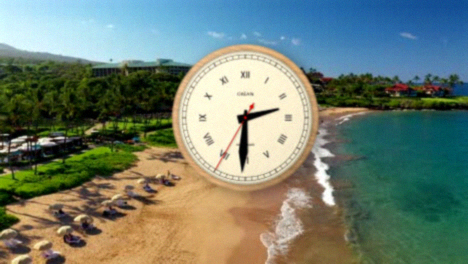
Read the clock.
2:30:35
